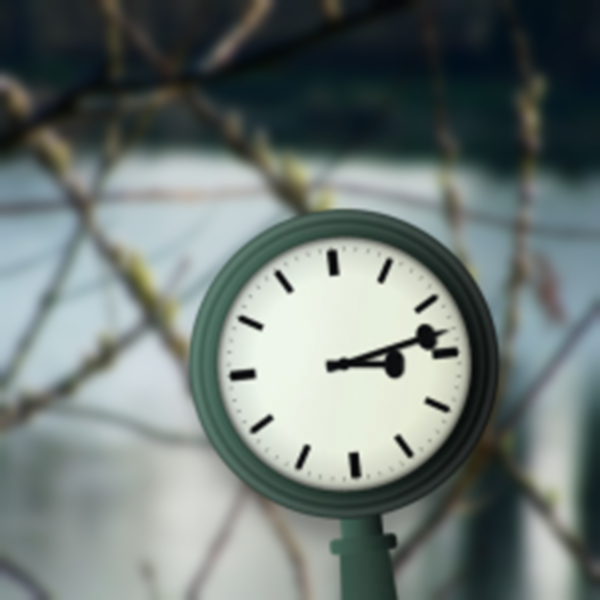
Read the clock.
3:13
